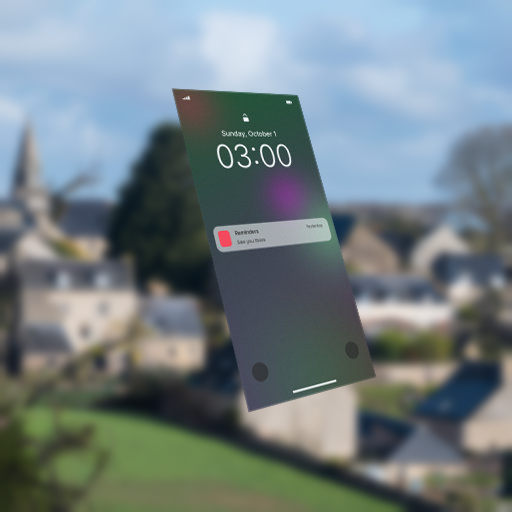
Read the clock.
3:00
